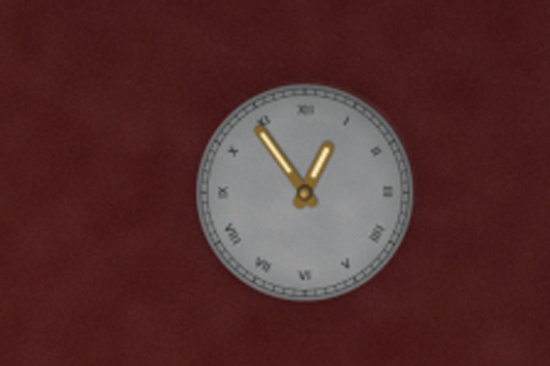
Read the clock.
12:54
